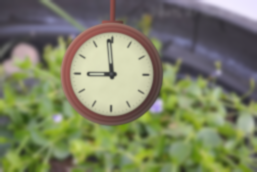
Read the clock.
8:59
